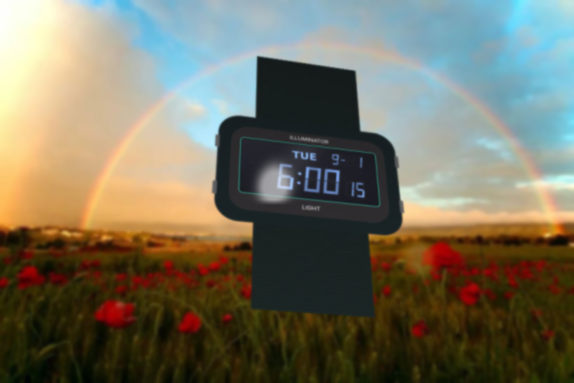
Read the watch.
6:00:15
